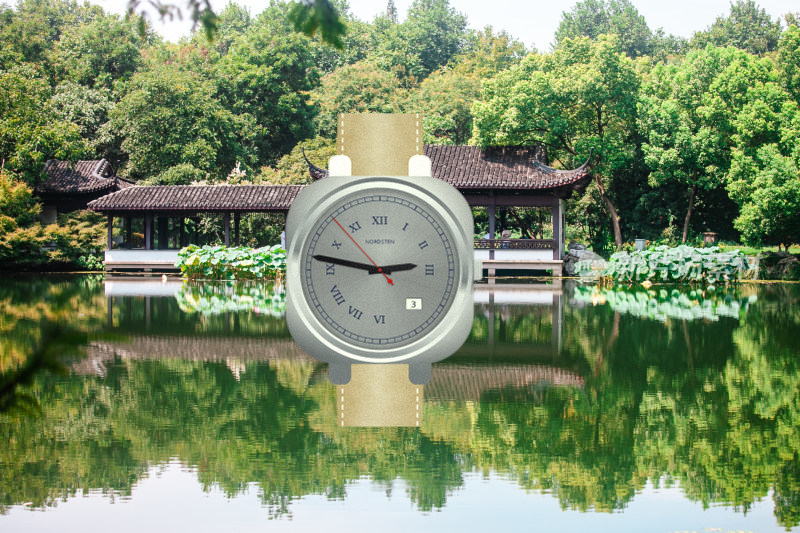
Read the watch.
2:46:53
